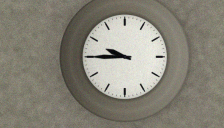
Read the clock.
9:45
